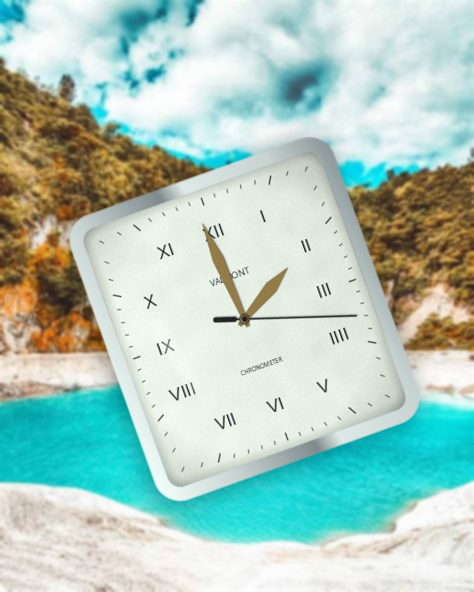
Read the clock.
1:59:18
